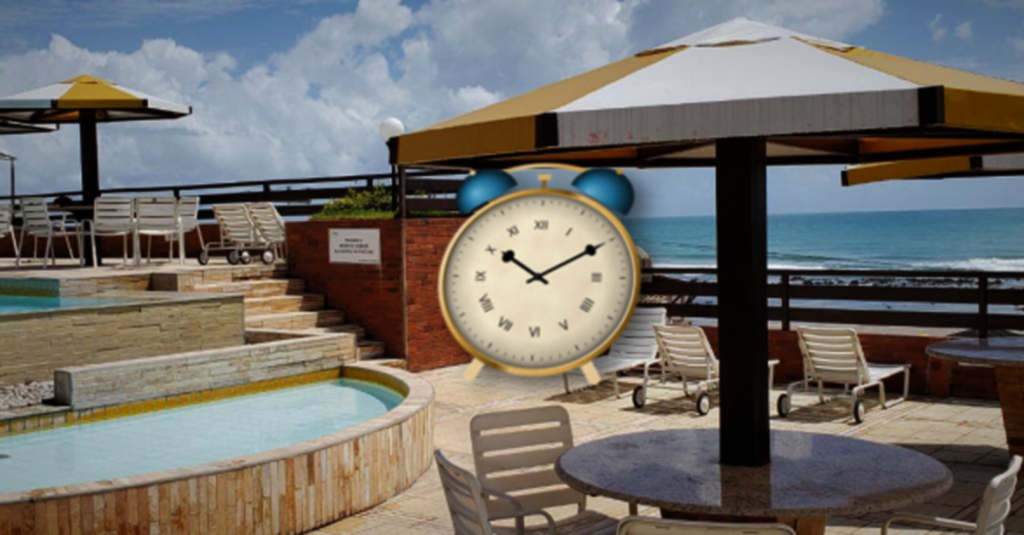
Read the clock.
10:10
